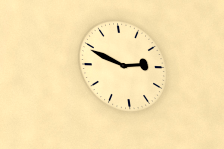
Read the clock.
2:49
